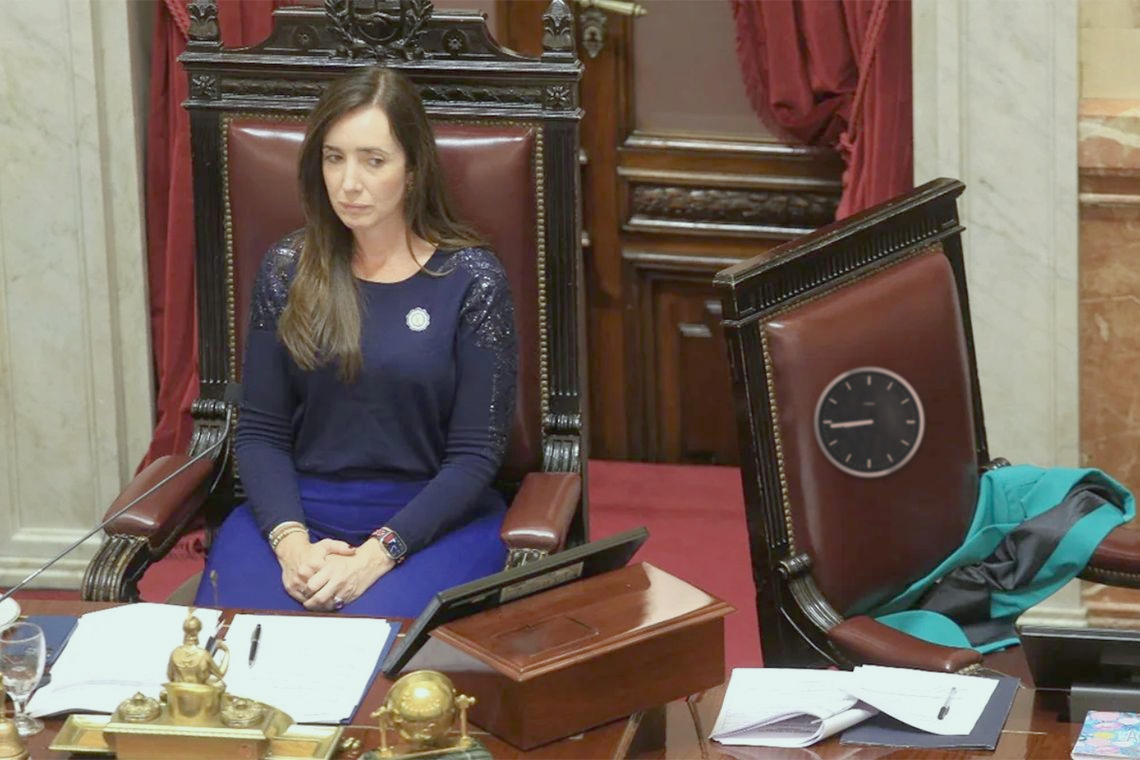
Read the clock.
8:44
